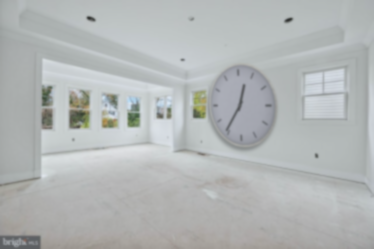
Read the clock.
12:36
